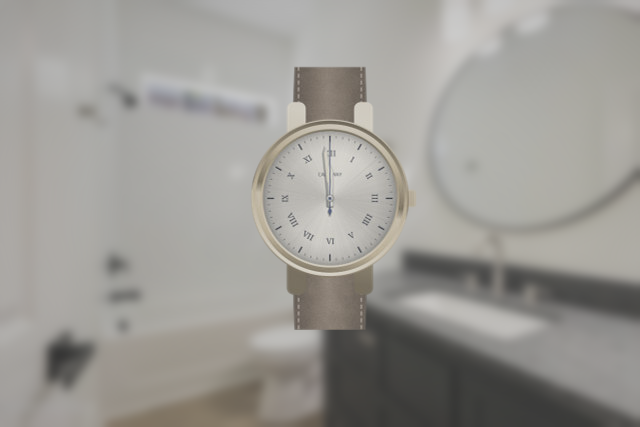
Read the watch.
11:59:00
